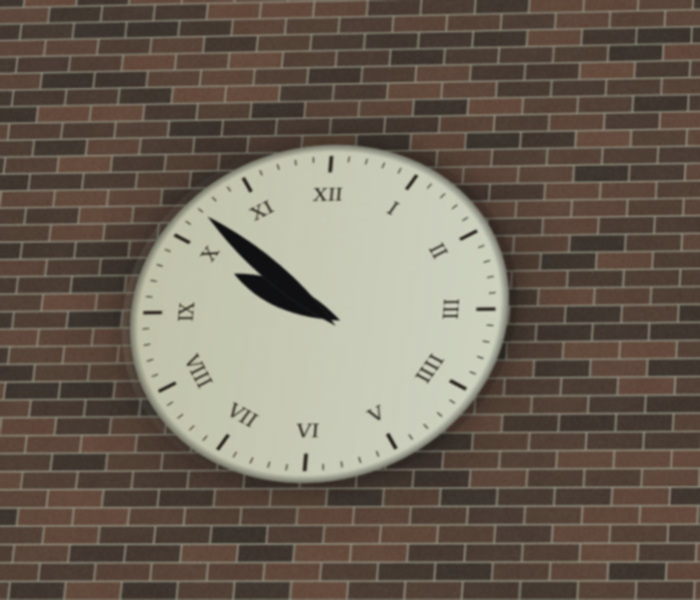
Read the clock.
9:52
